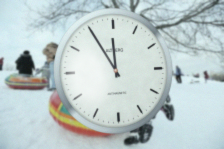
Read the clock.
11:55
